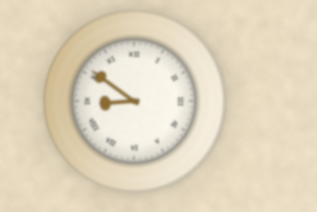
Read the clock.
8:51
